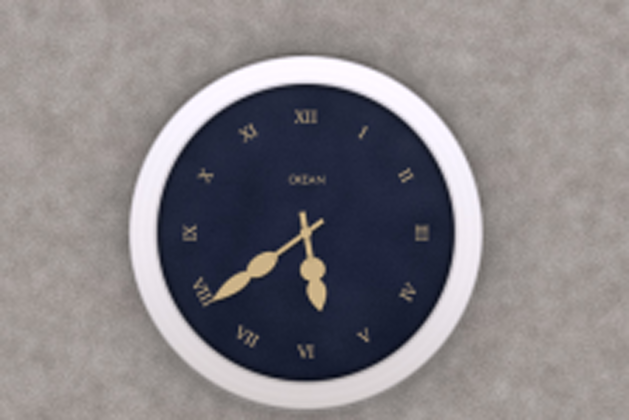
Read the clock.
5:39
